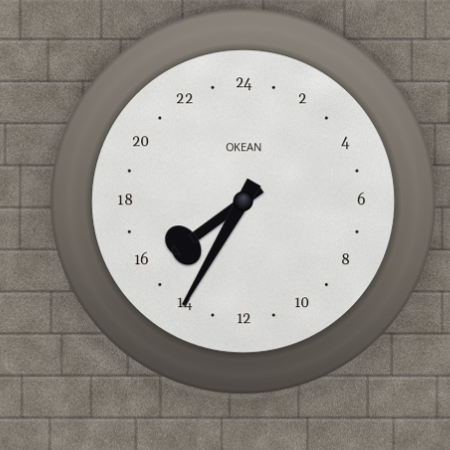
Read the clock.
15:35
